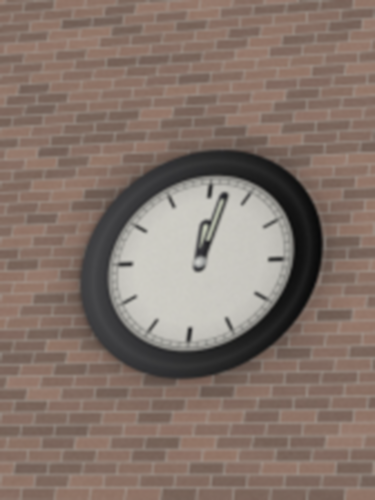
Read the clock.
12:02
